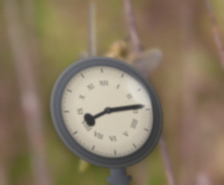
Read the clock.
8:14
